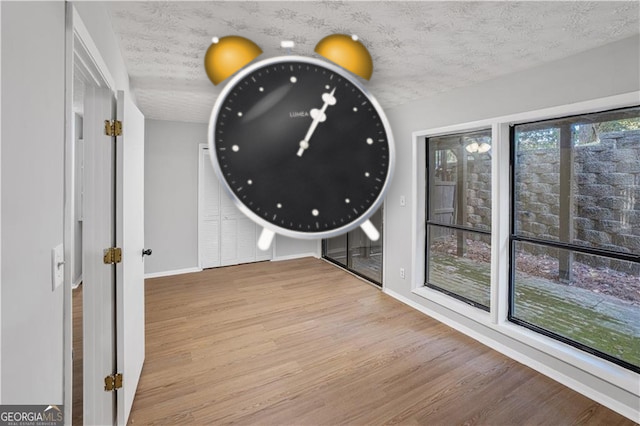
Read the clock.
1:06
